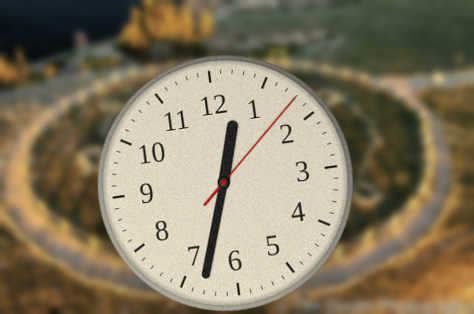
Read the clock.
12:33:08
